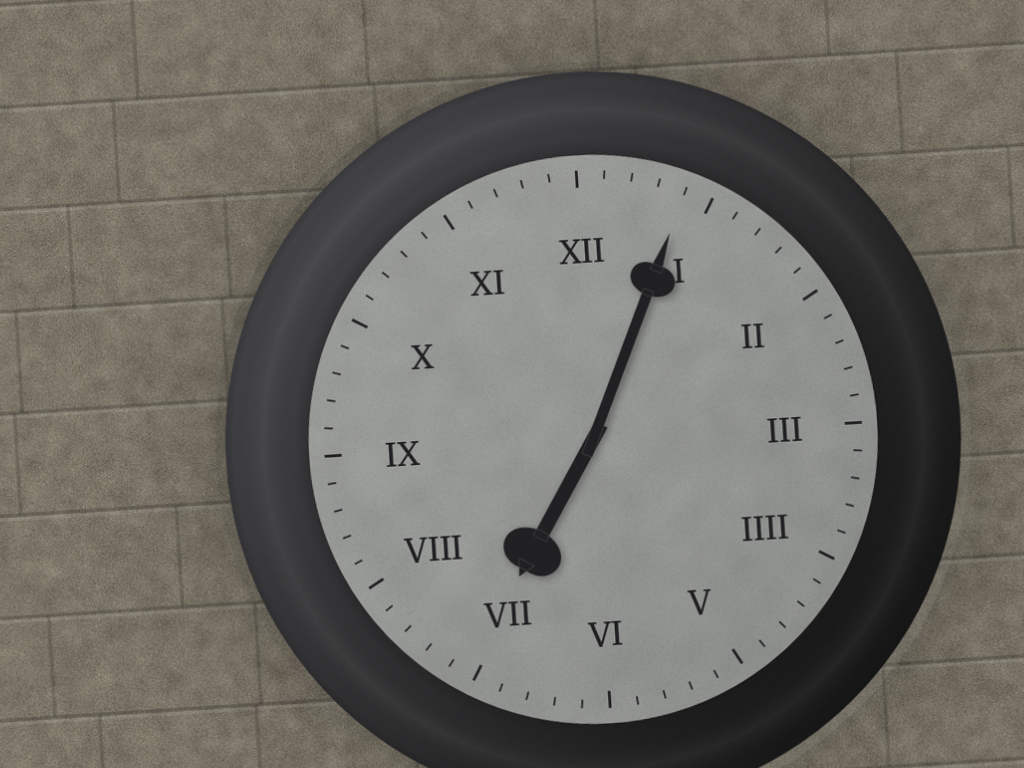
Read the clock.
7:04
